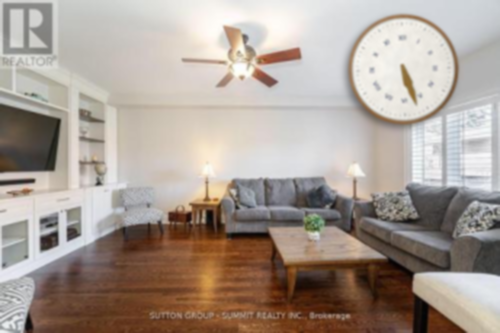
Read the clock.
5:27
